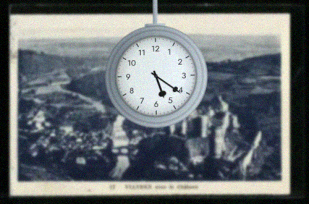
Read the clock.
5:21
